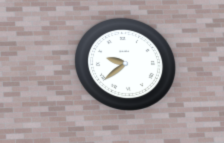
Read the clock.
9:39
